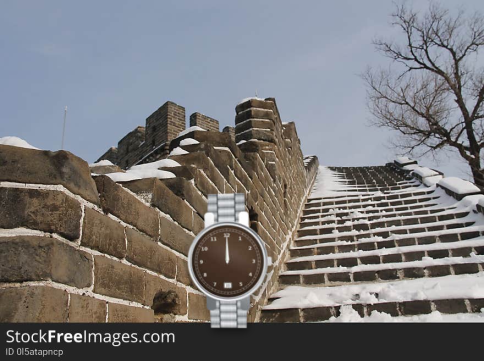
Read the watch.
12:00
